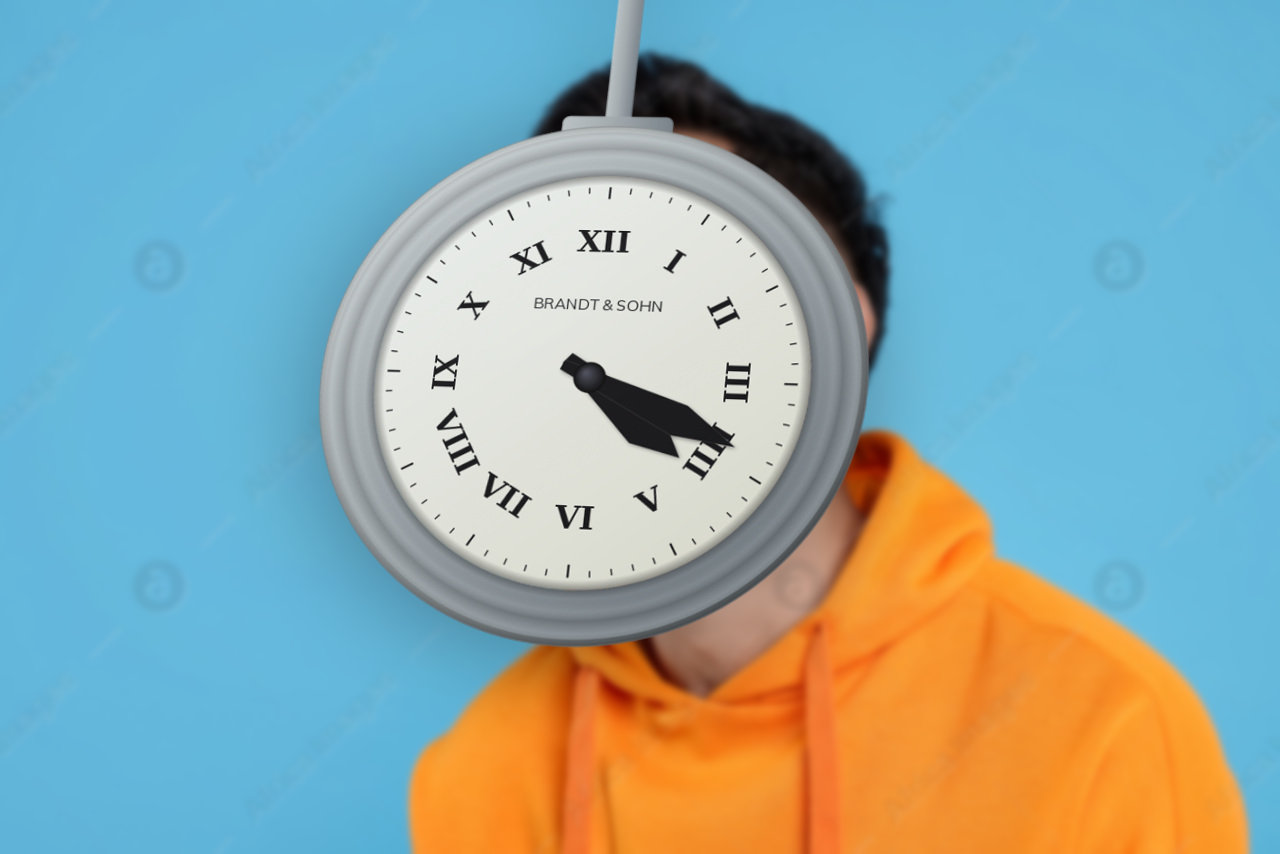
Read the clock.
4:19
